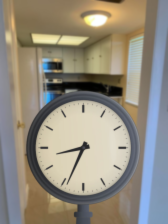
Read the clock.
8:34
